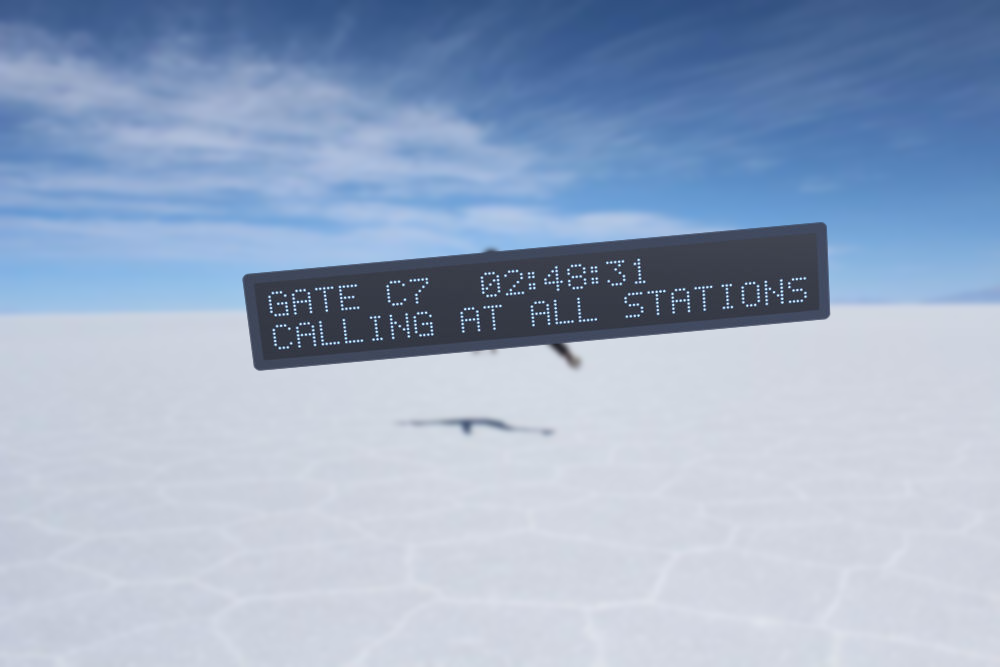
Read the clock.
2:48:31
